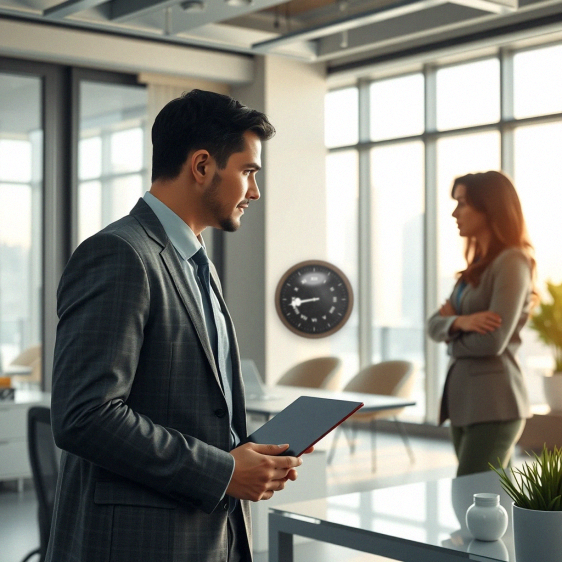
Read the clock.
8:43
